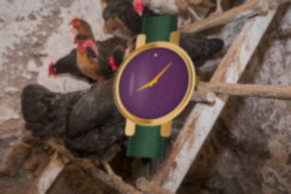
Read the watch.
8:07
